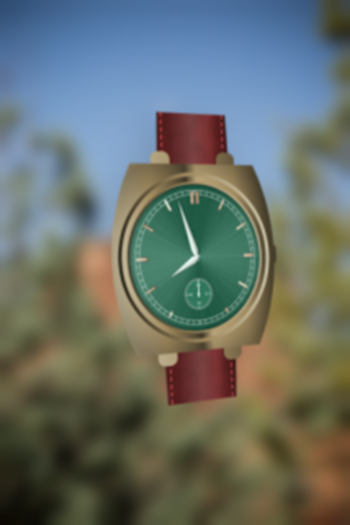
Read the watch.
7:57
